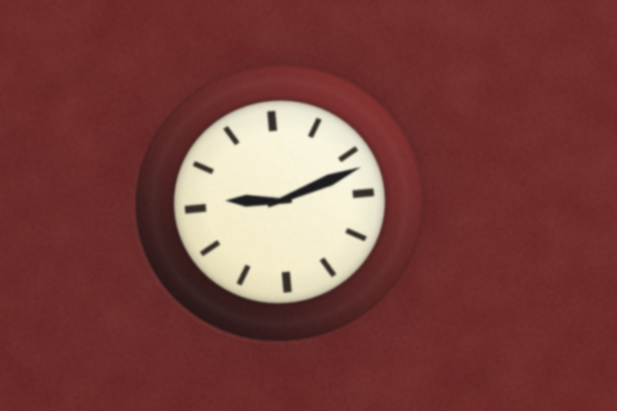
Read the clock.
9:12
